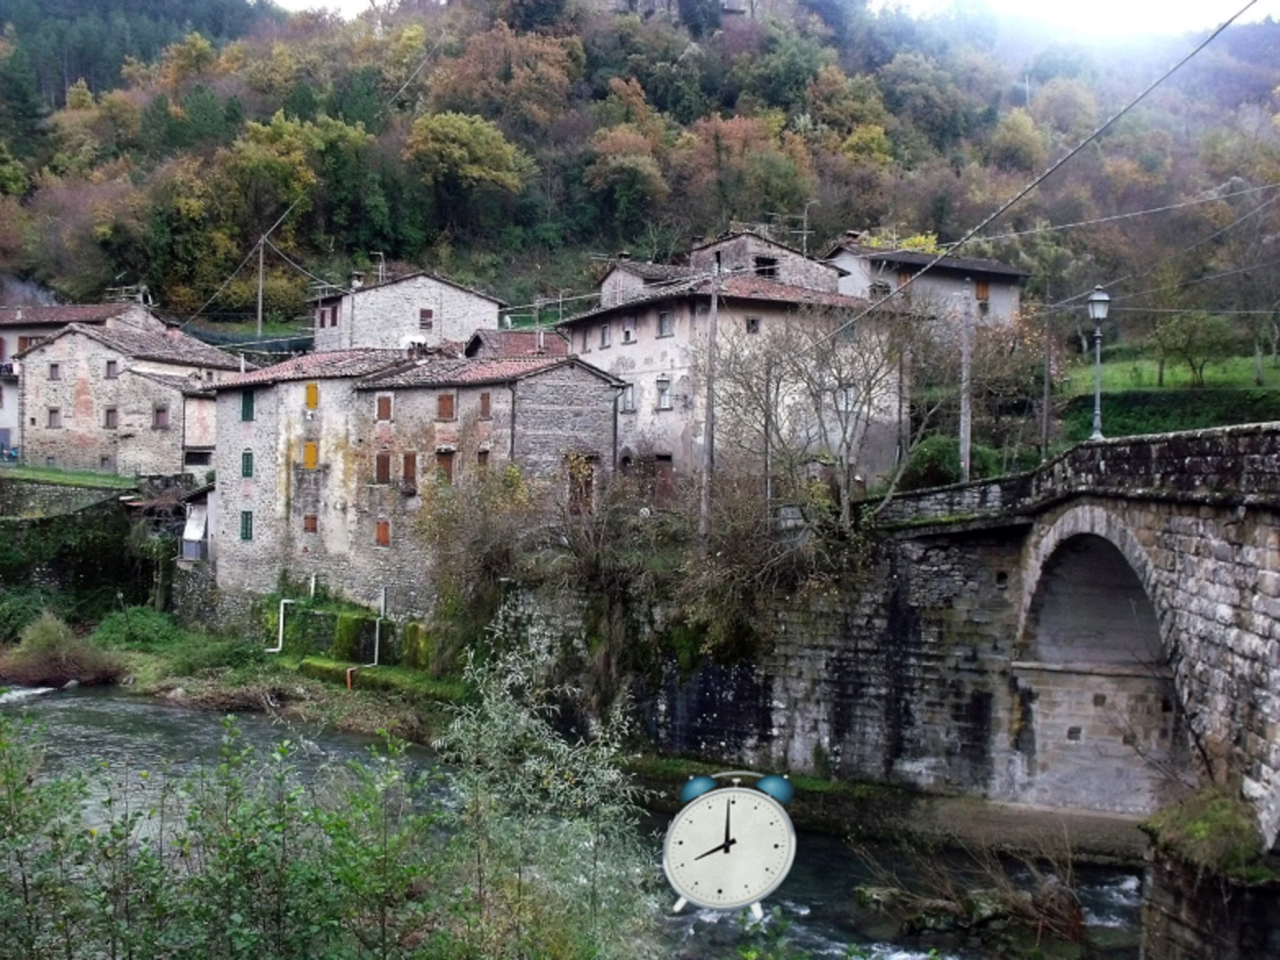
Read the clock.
7:59
